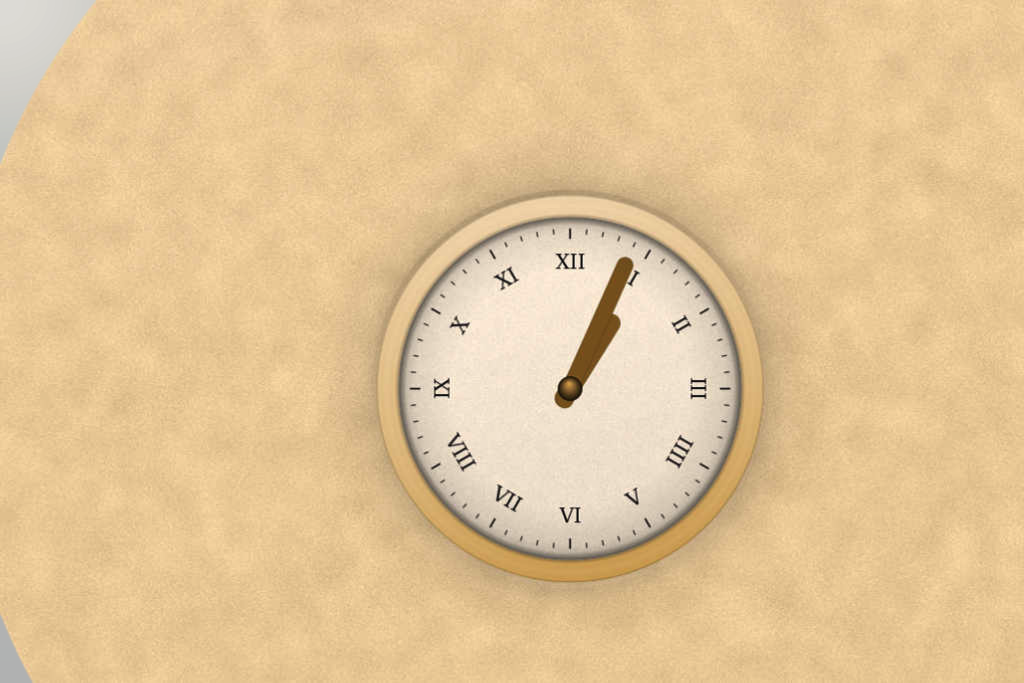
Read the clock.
1:04
